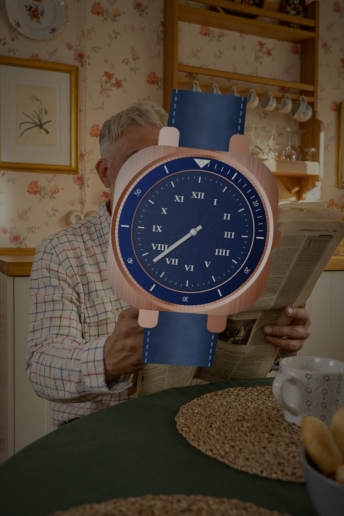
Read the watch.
7:38
